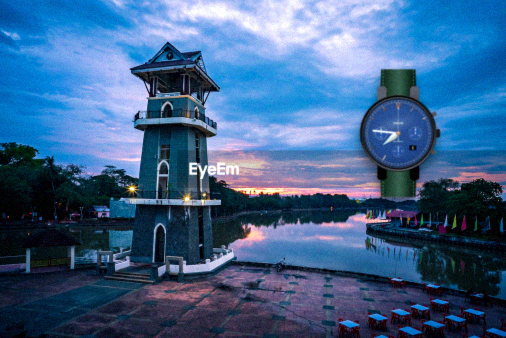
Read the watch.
7:46
